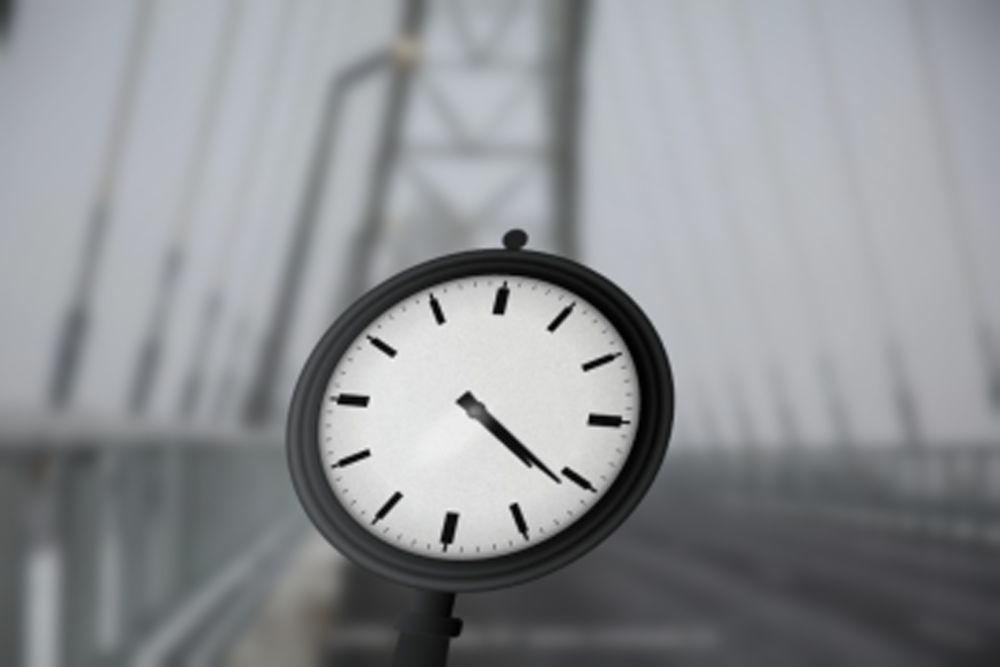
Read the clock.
4:21
